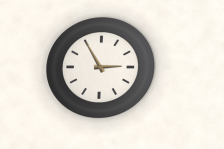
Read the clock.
2:55
